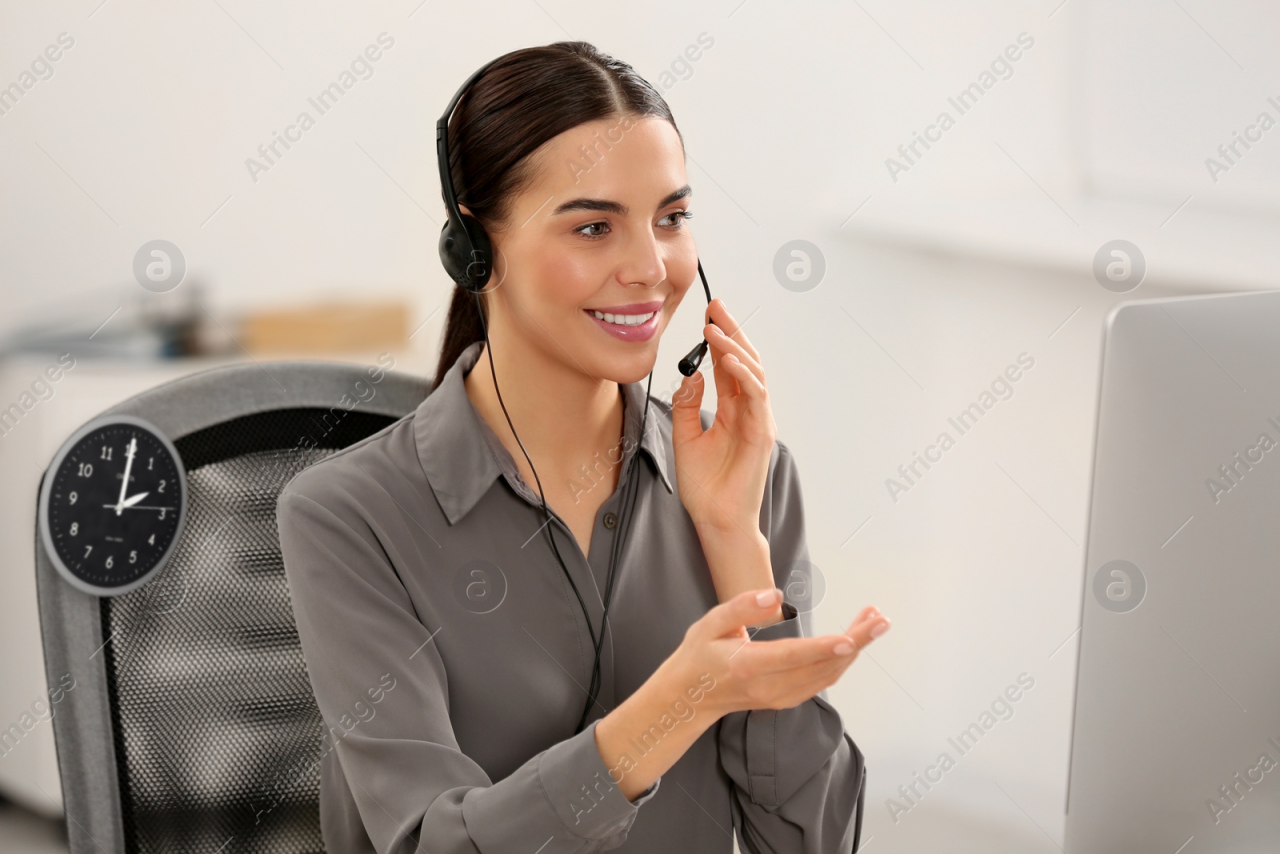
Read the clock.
2:00:14
